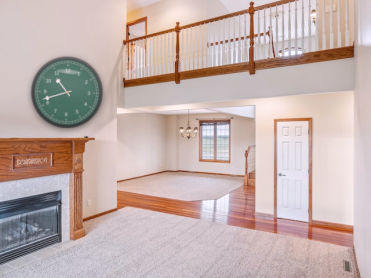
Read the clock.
10:42
